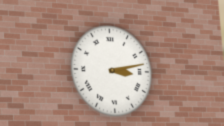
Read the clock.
3:13
